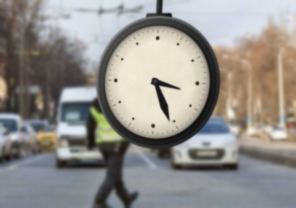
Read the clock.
3:26
